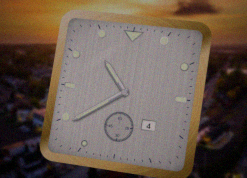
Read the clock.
10:39
